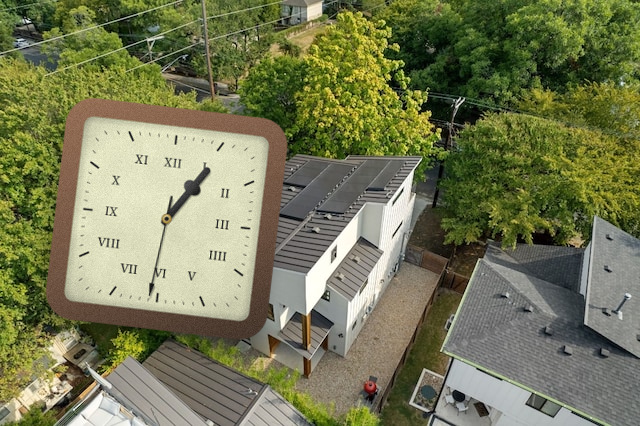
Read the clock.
1:05:31
